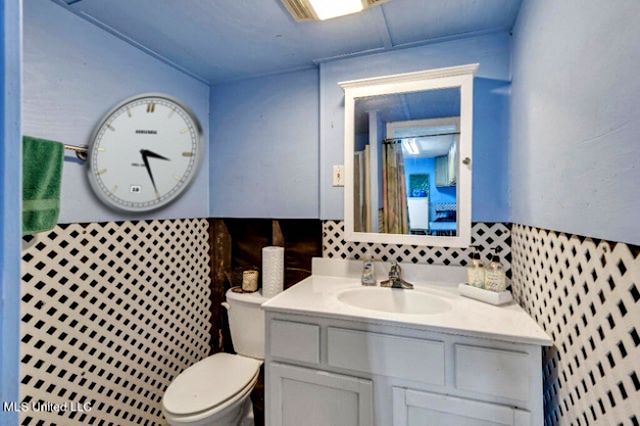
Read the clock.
3:25
